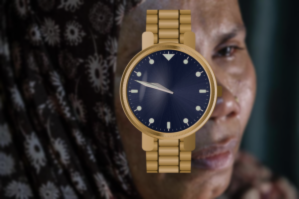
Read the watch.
9:48
